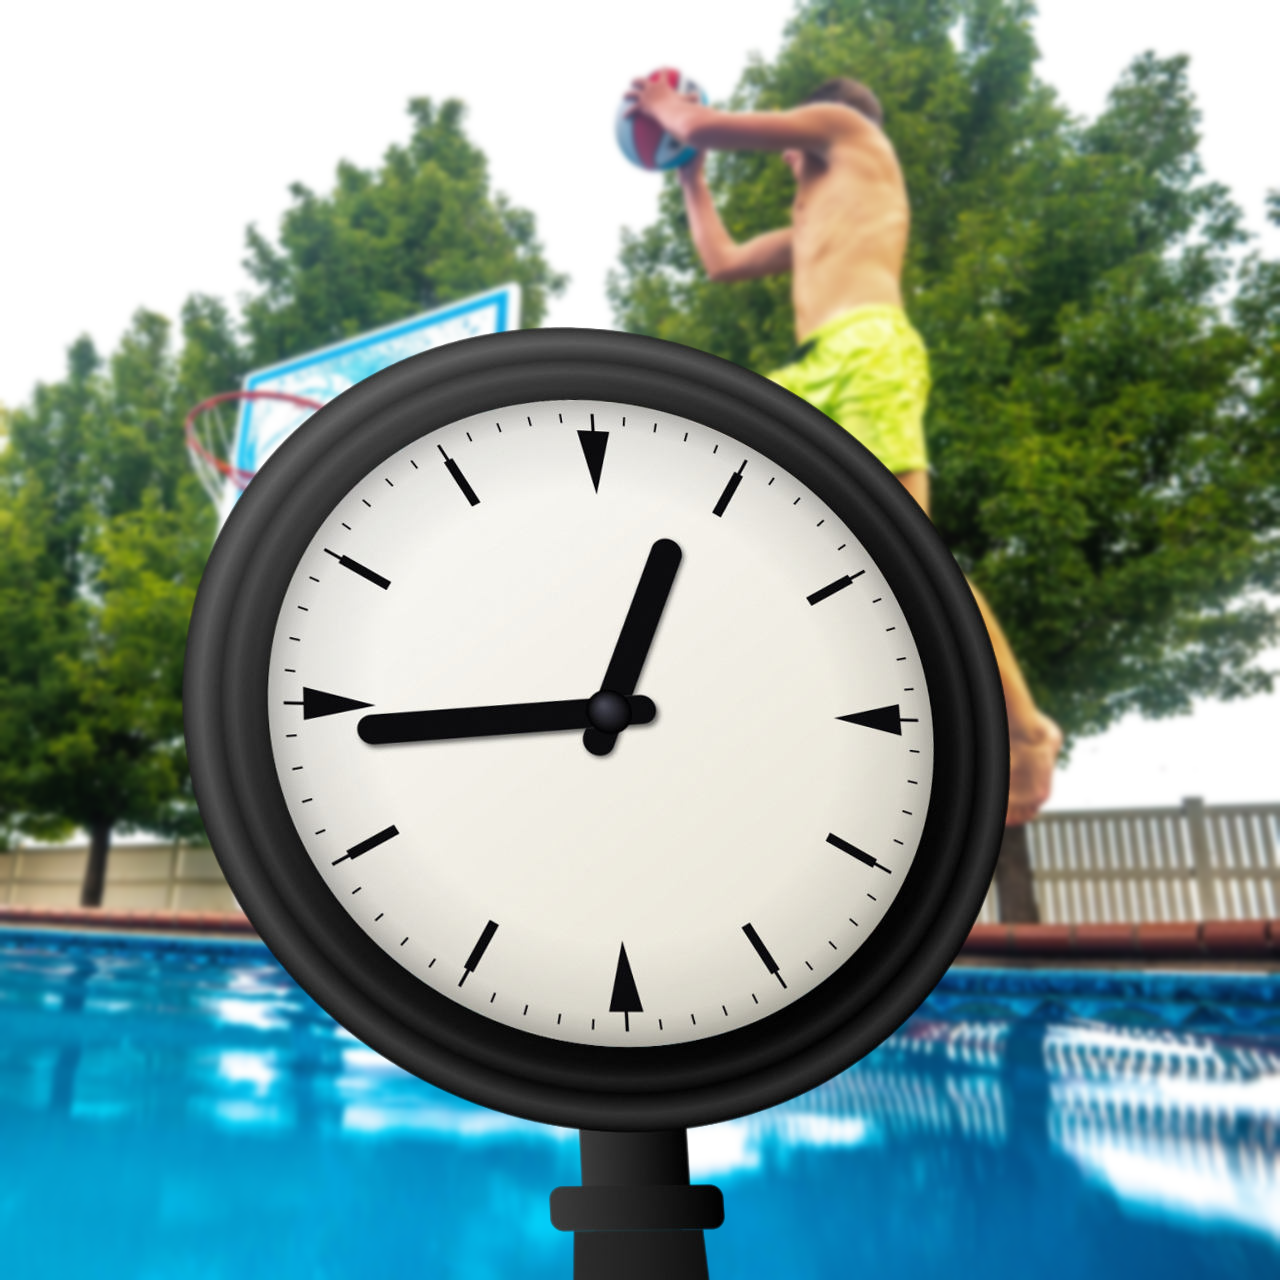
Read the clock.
12:44
